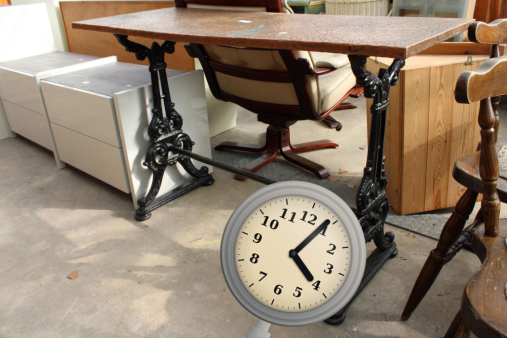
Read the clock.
4:04
